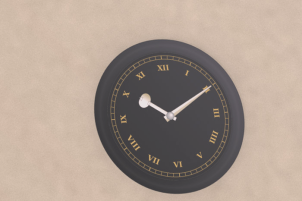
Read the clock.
10:10
